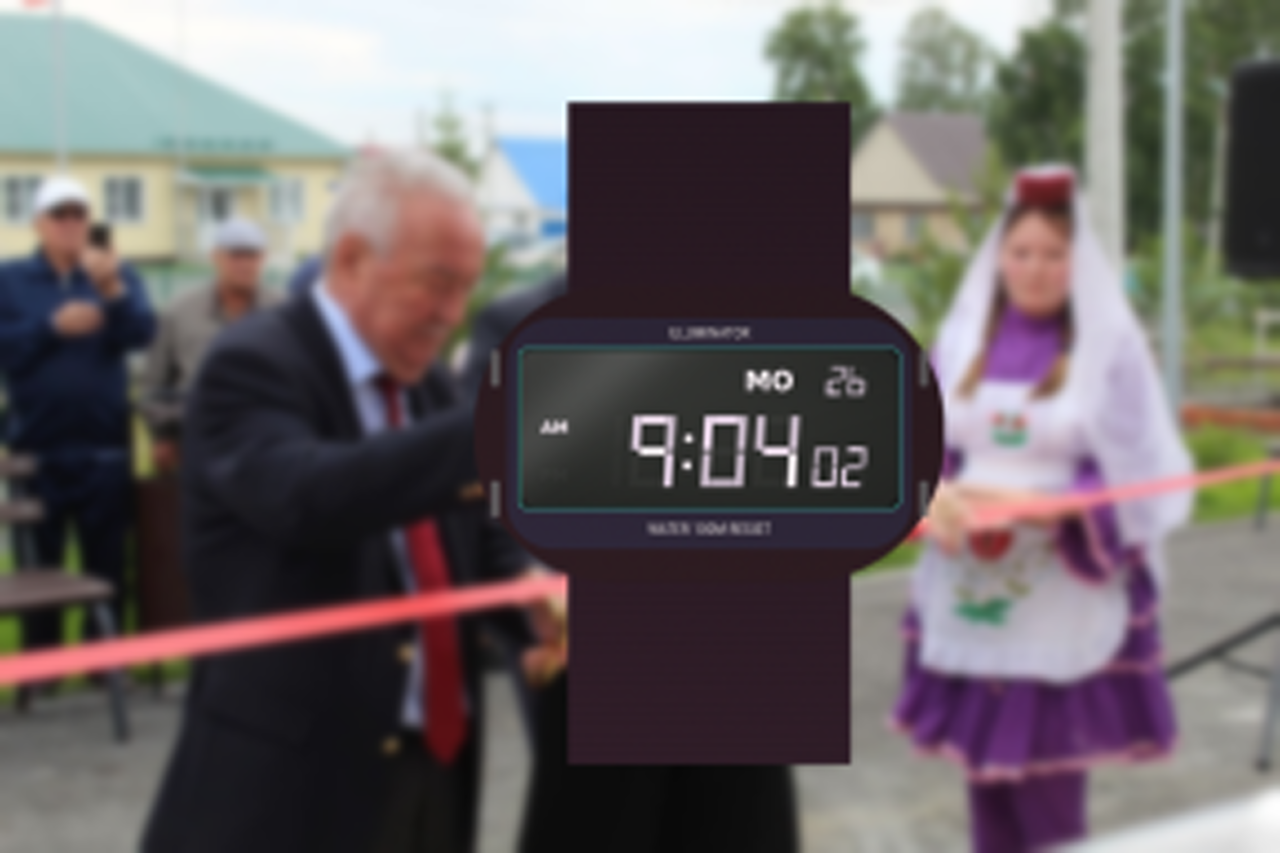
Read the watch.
9:04:02
